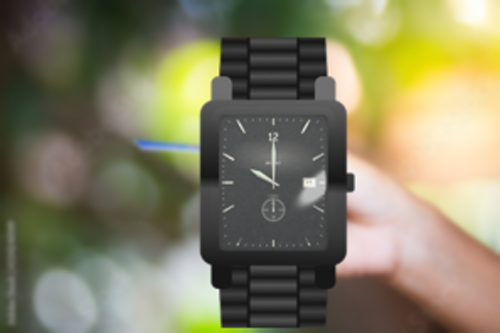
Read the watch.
10:00
